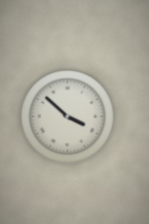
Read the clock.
3:52
